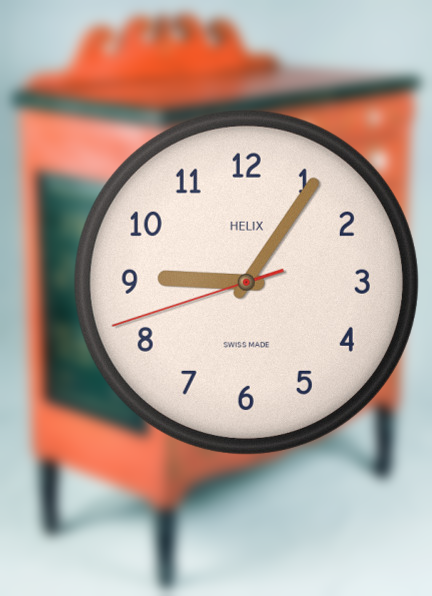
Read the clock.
9:05:42
